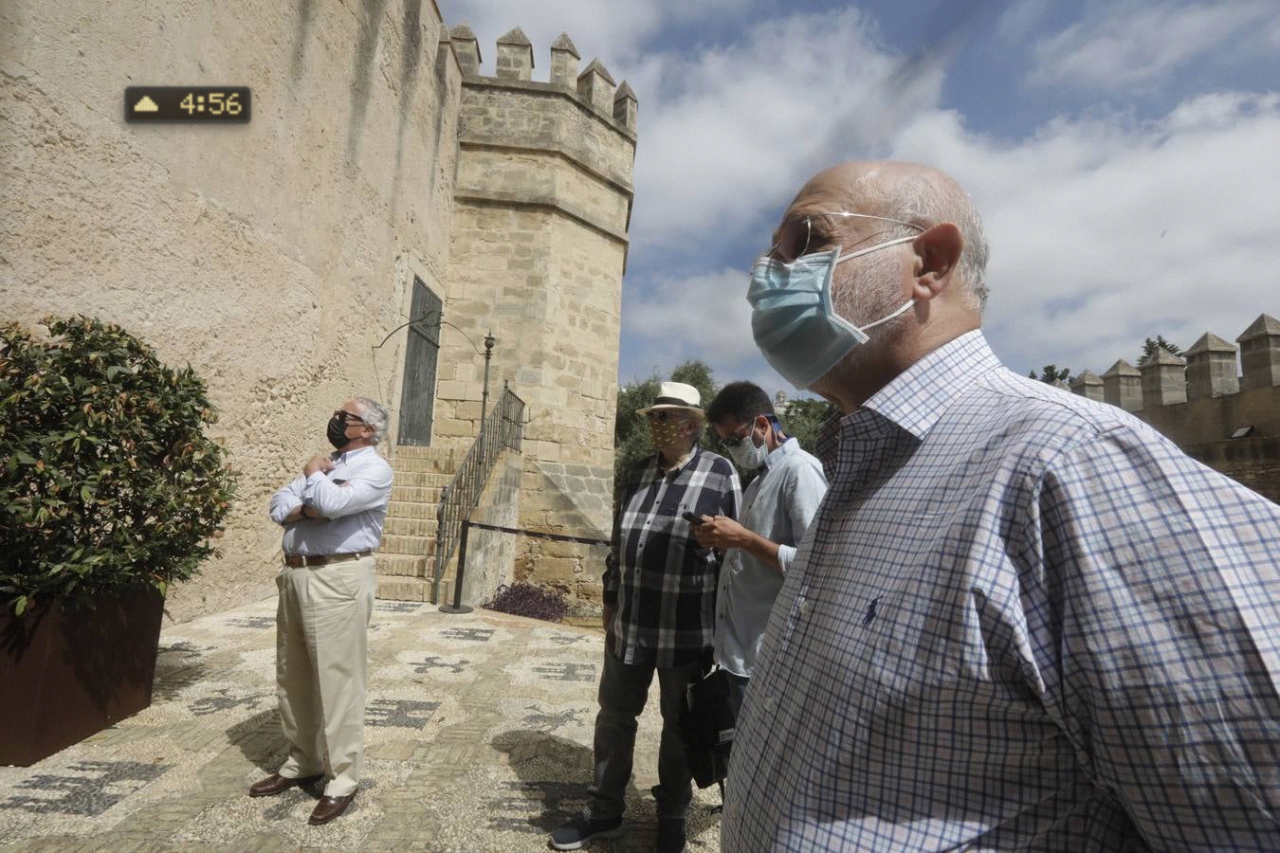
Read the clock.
4:56
